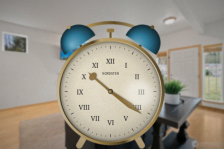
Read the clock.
10:21
